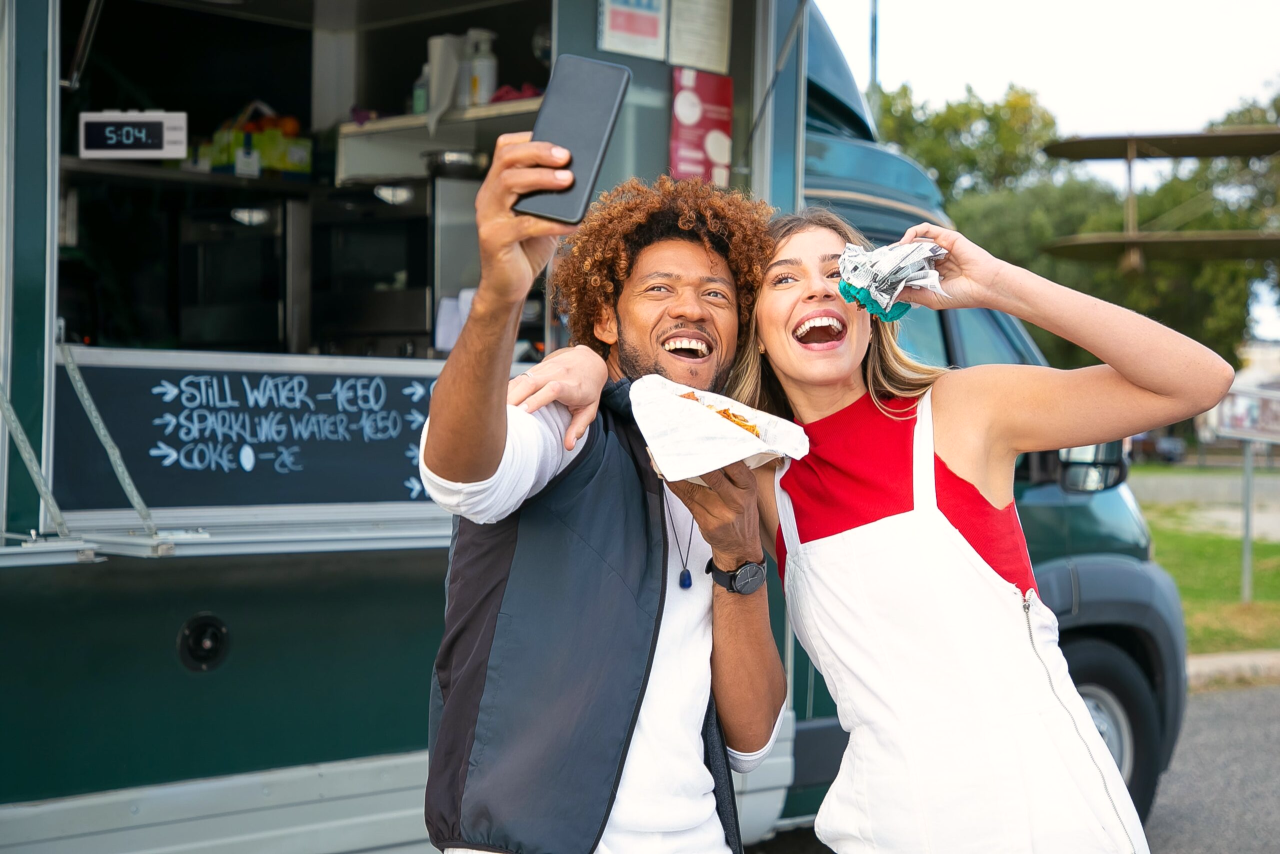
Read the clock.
5:04
